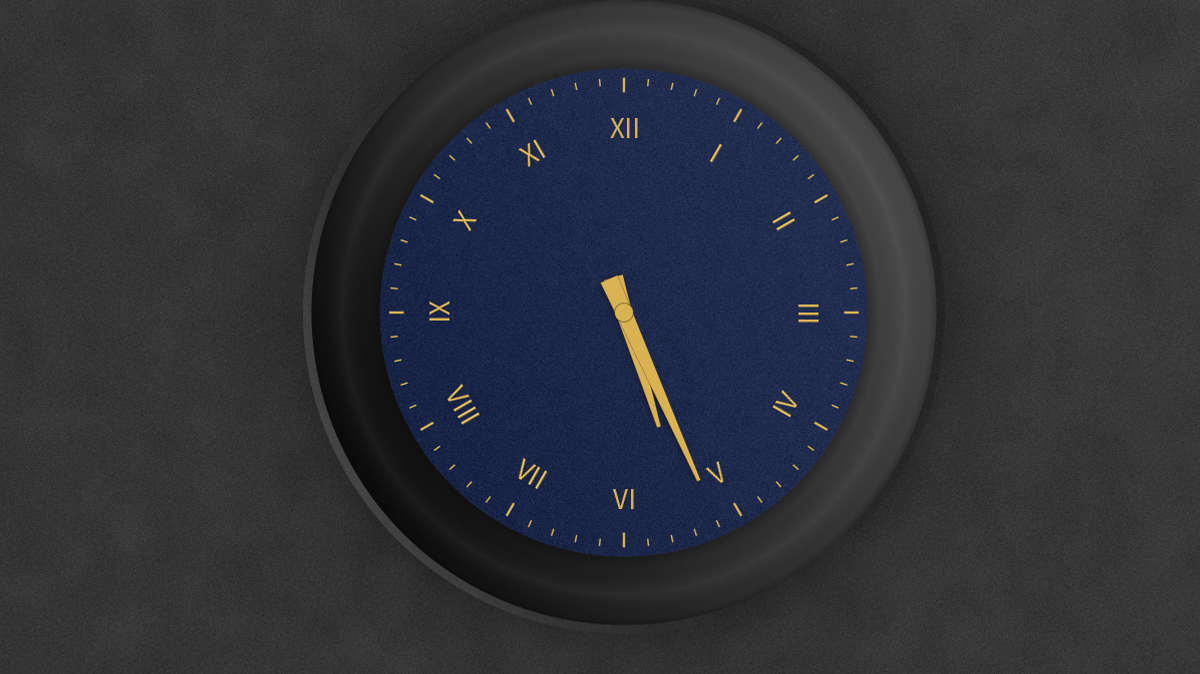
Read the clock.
5:26
